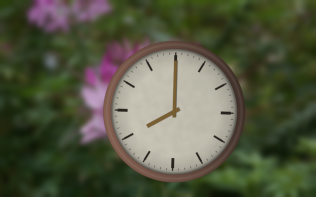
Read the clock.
8:00
